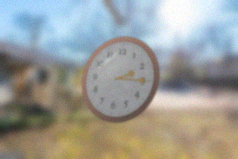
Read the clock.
2:15
